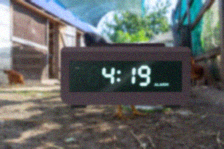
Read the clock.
4:19
